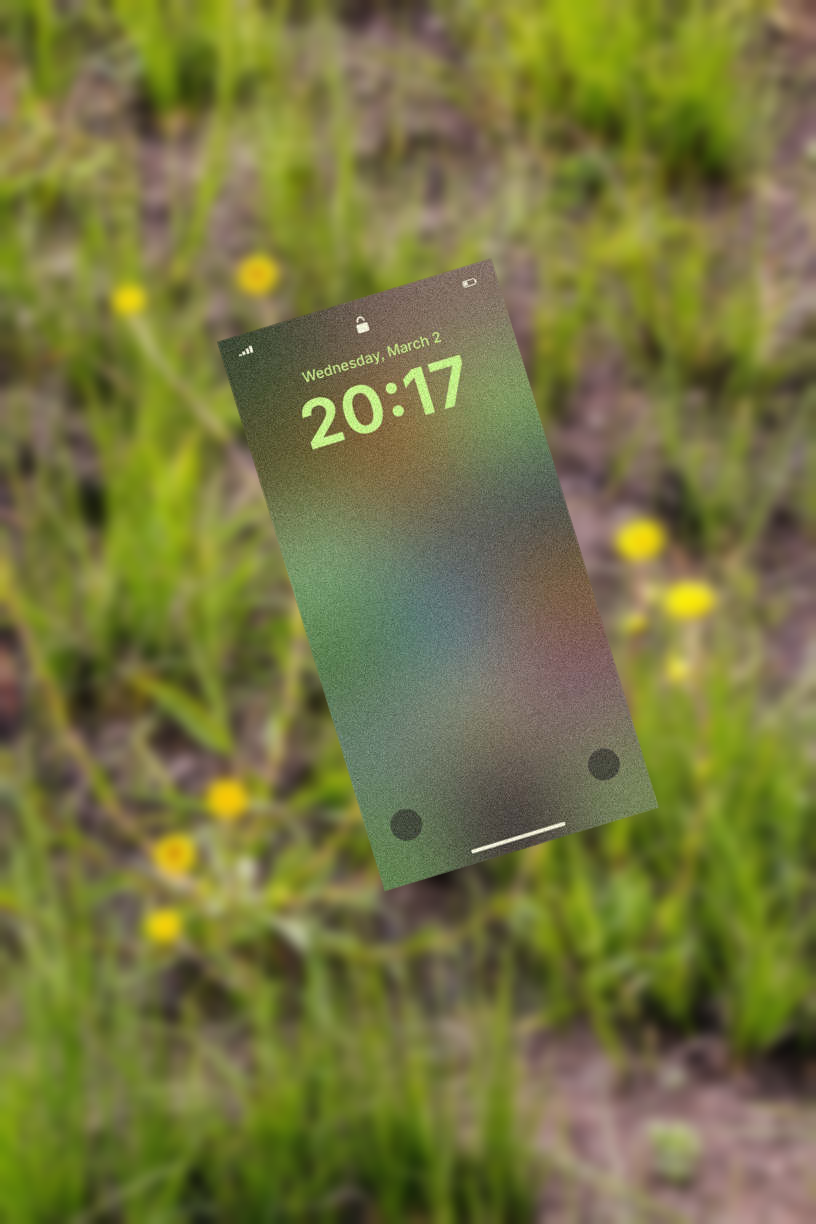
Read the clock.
20:17
